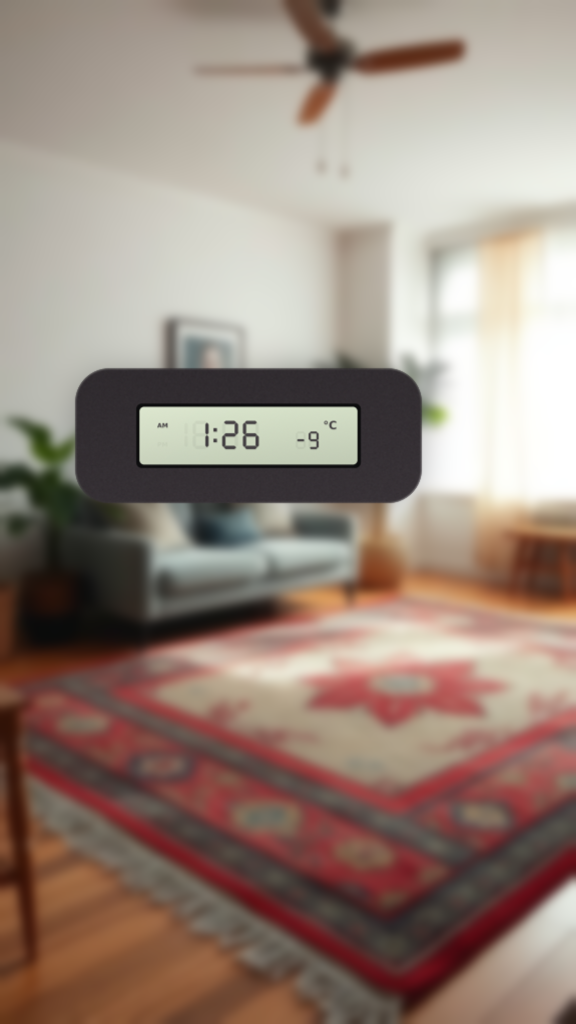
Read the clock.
1:26
